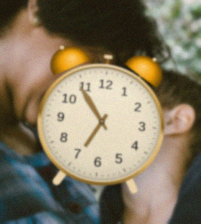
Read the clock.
6:54
